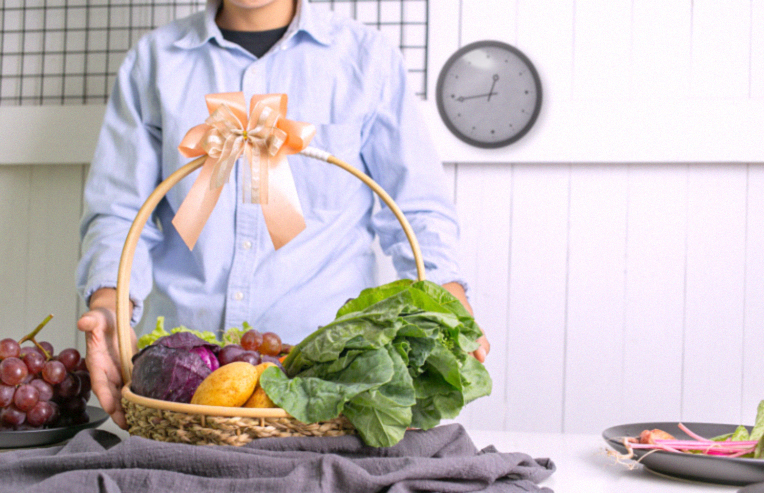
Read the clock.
12:44
